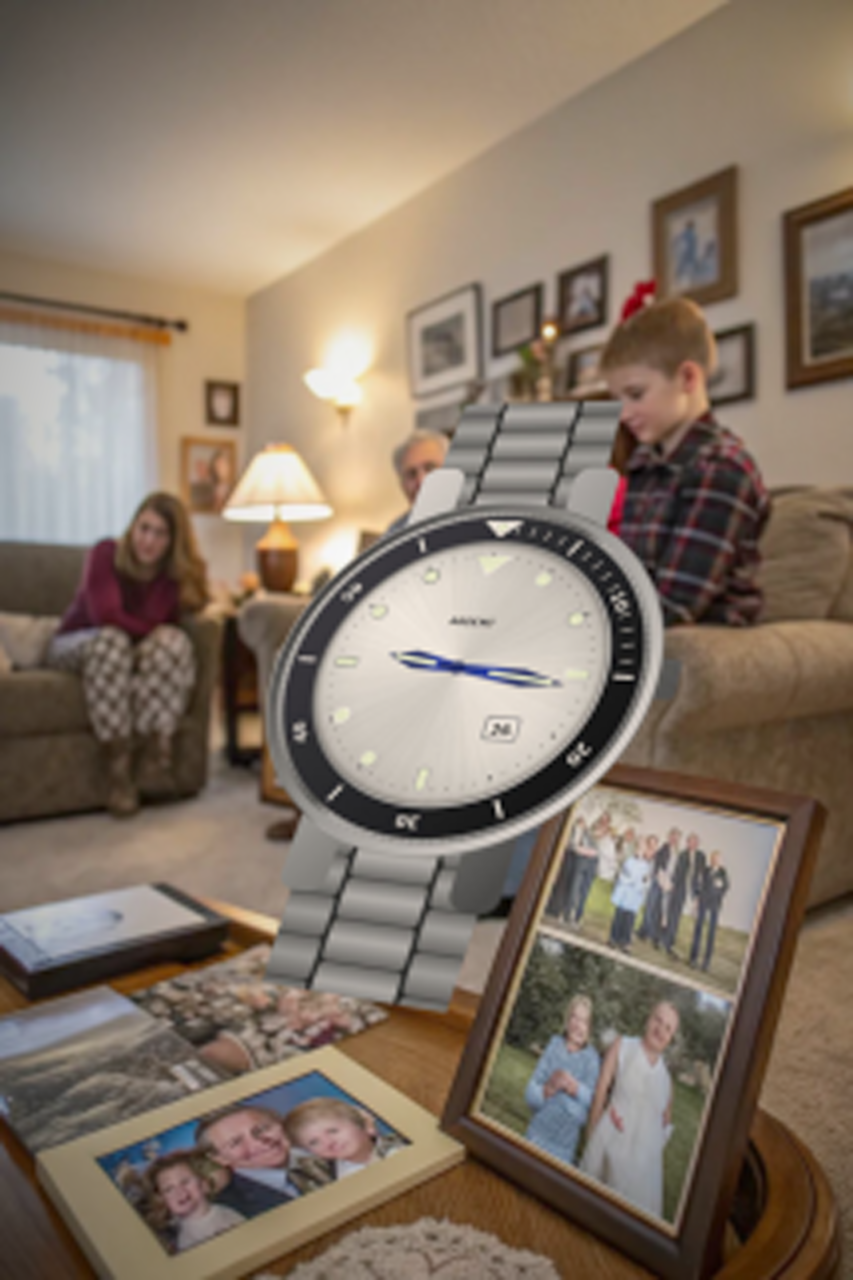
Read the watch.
9:16
